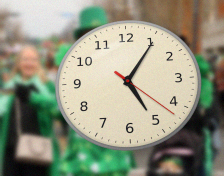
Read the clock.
5:05:22
